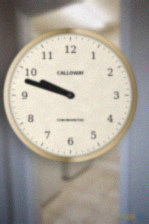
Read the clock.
9:48
